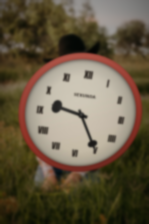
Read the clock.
9:25
